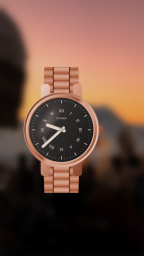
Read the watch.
9:38
